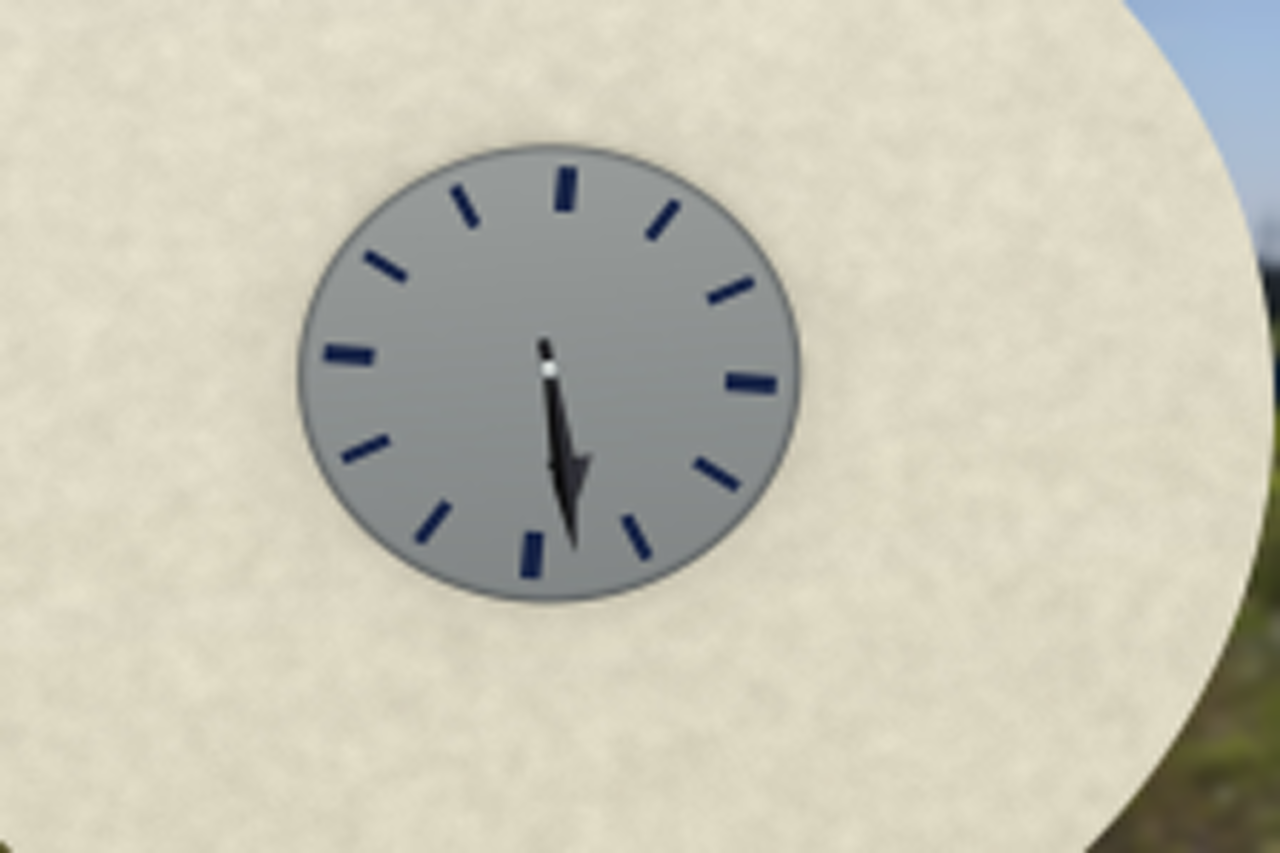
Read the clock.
5:28
